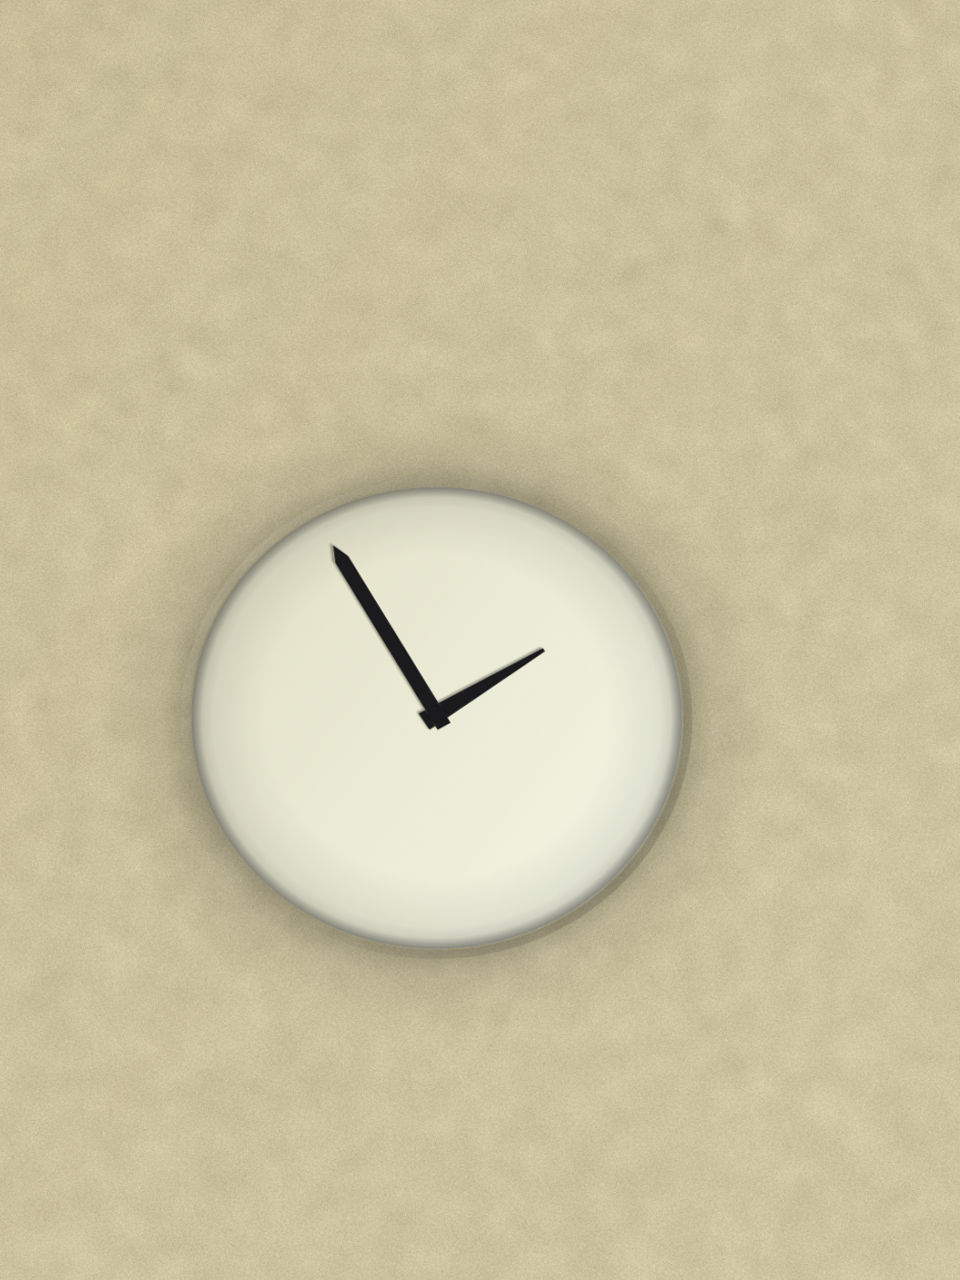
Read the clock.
1:55
